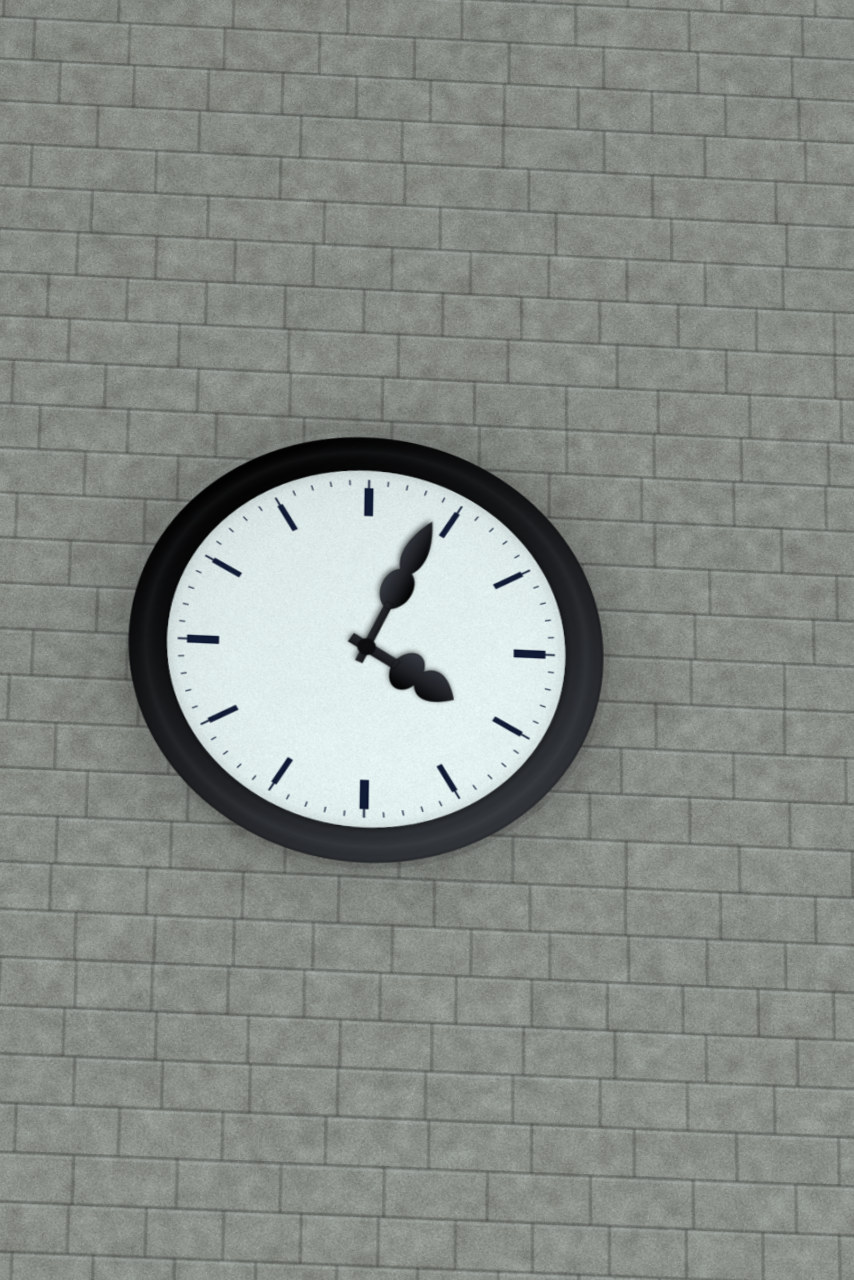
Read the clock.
4:04
